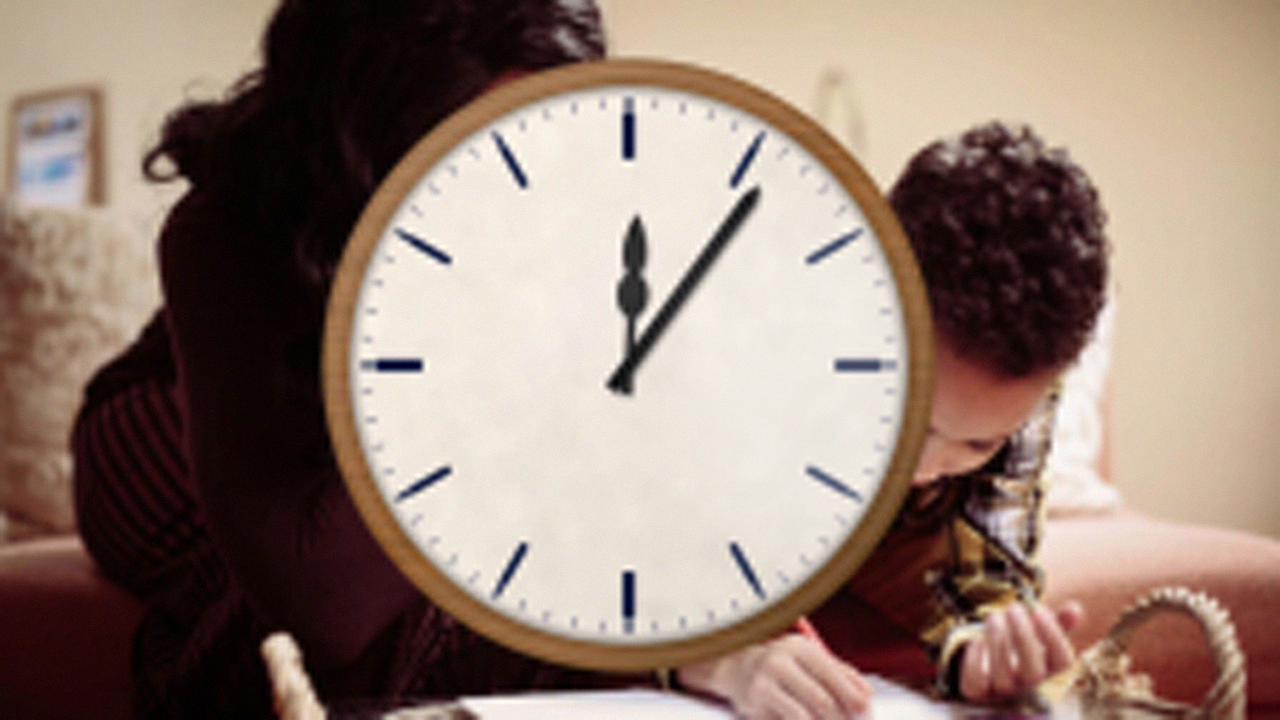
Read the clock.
12:06
